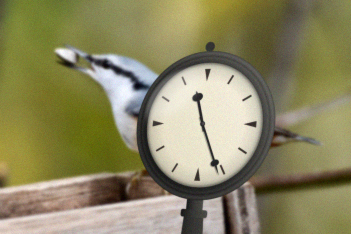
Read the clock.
11:26
